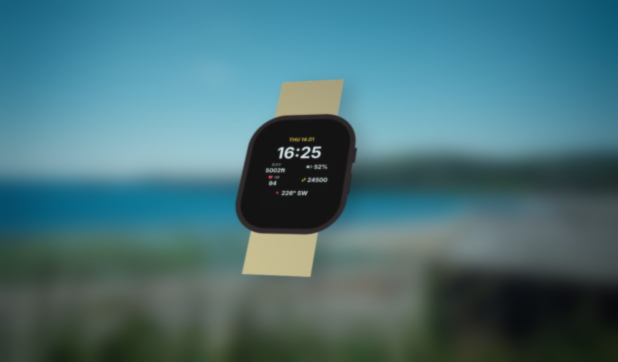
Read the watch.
16:25
